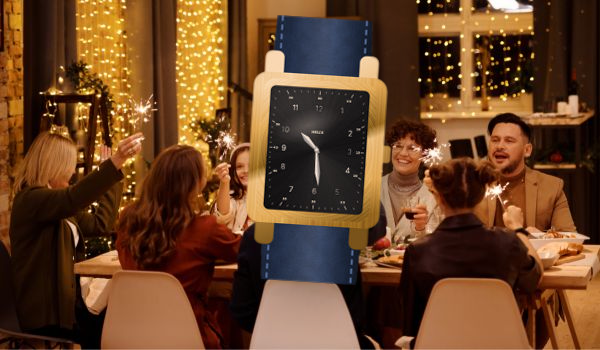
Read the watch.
10:29
